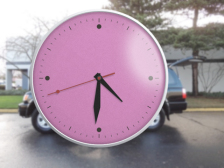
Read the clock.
4:30:42
